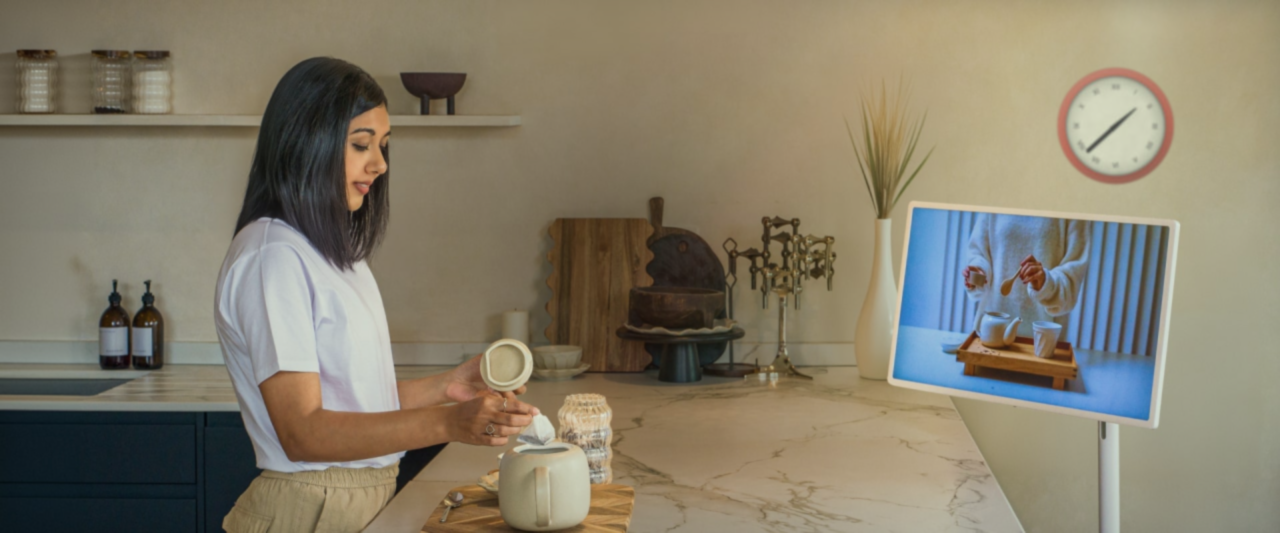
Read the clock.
1:38
